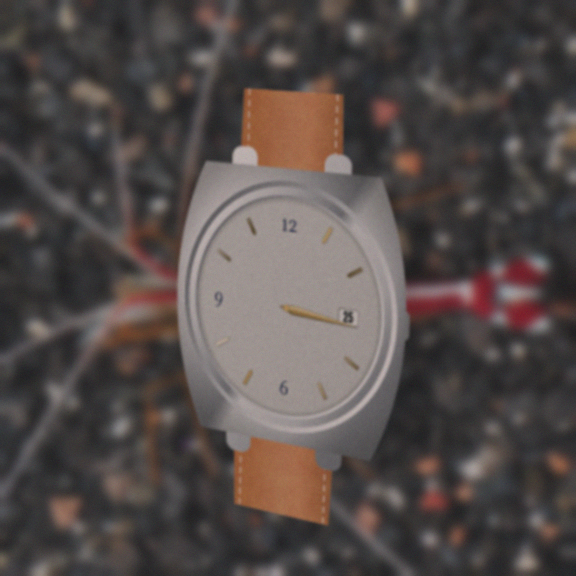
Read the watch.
3:16
